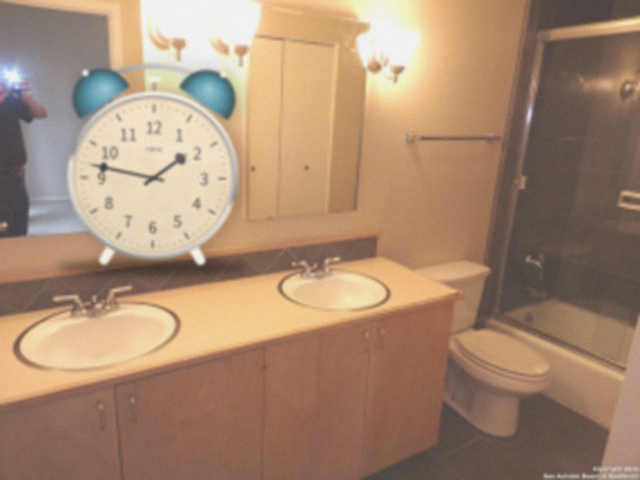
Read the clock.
1:47
